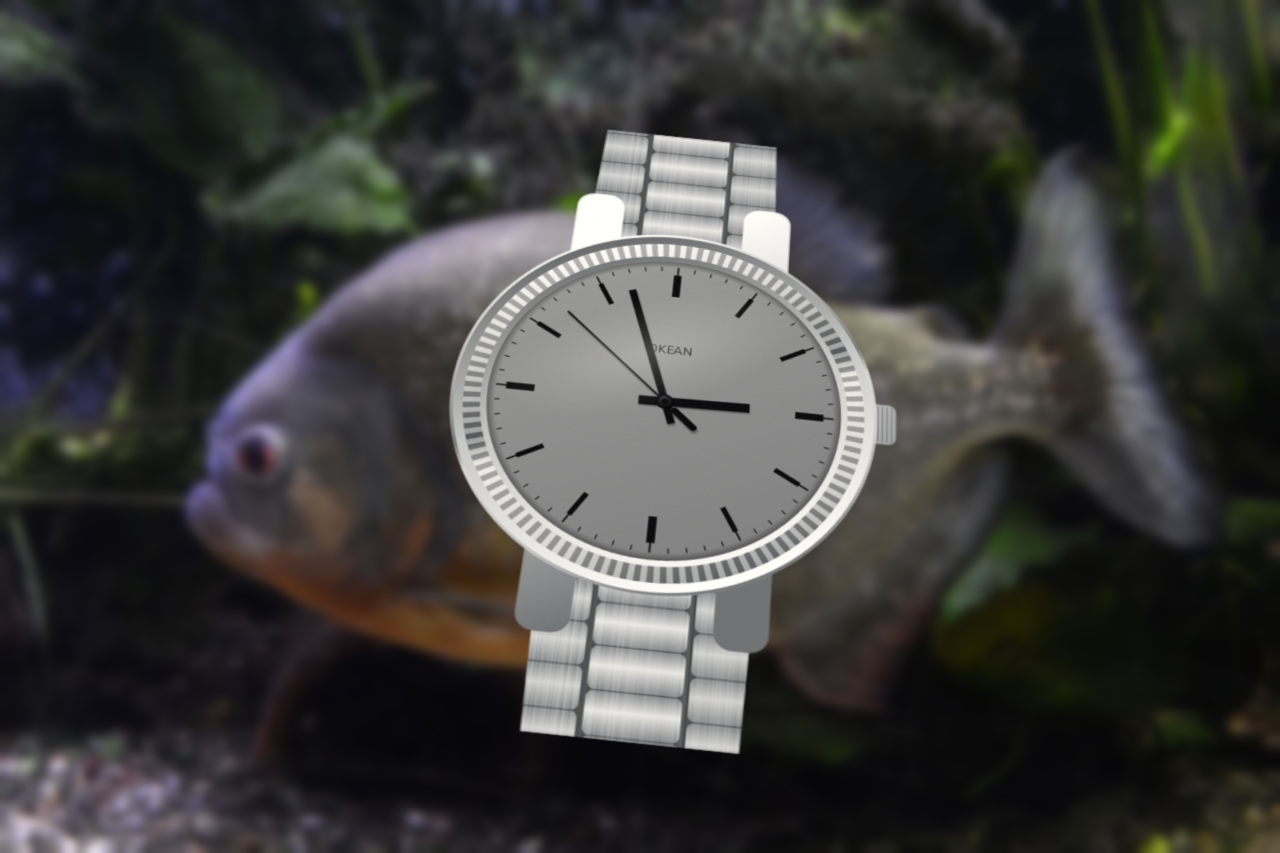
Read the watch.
2:56:52
